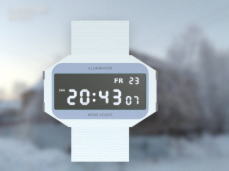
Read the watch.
20:43:07
